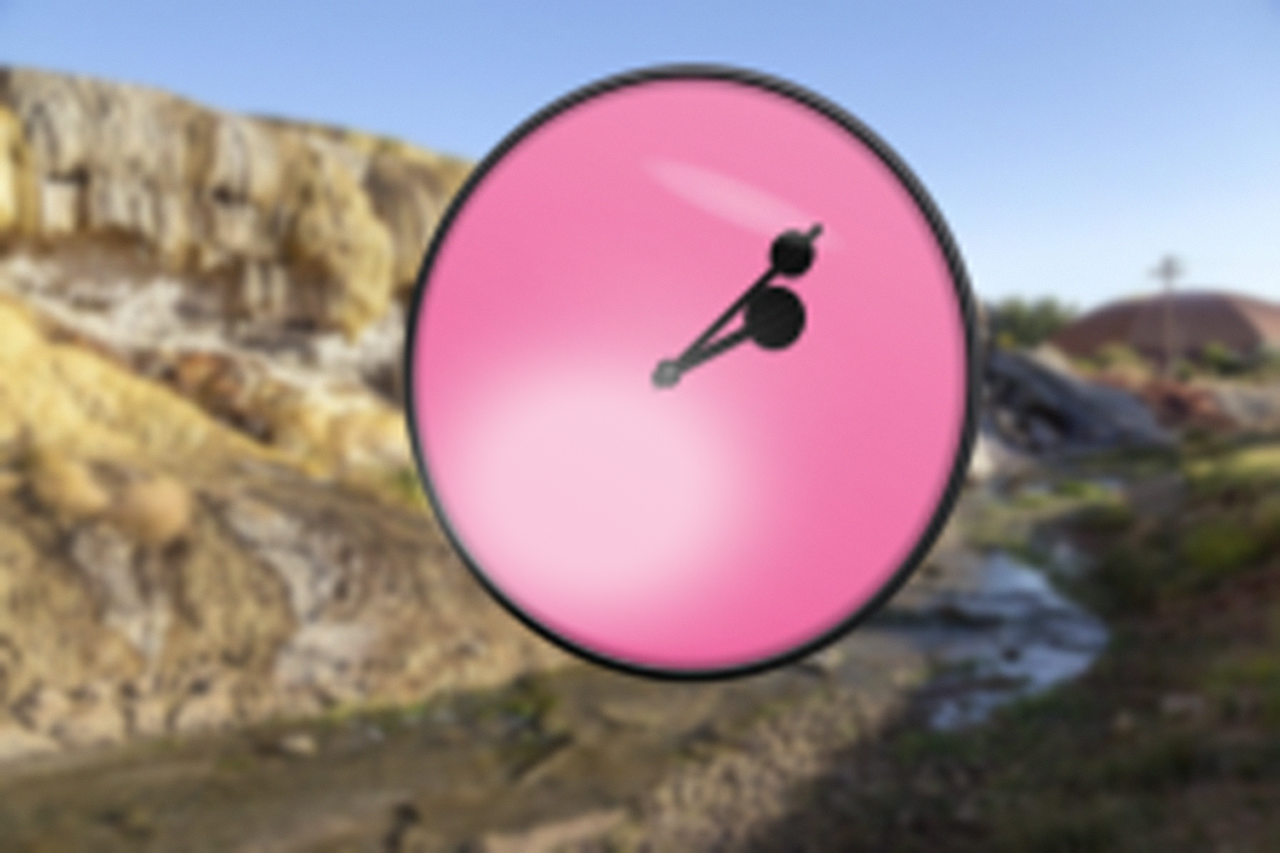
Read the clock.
2:08
